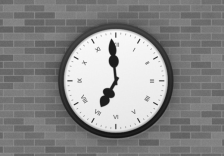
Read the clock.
6:59
